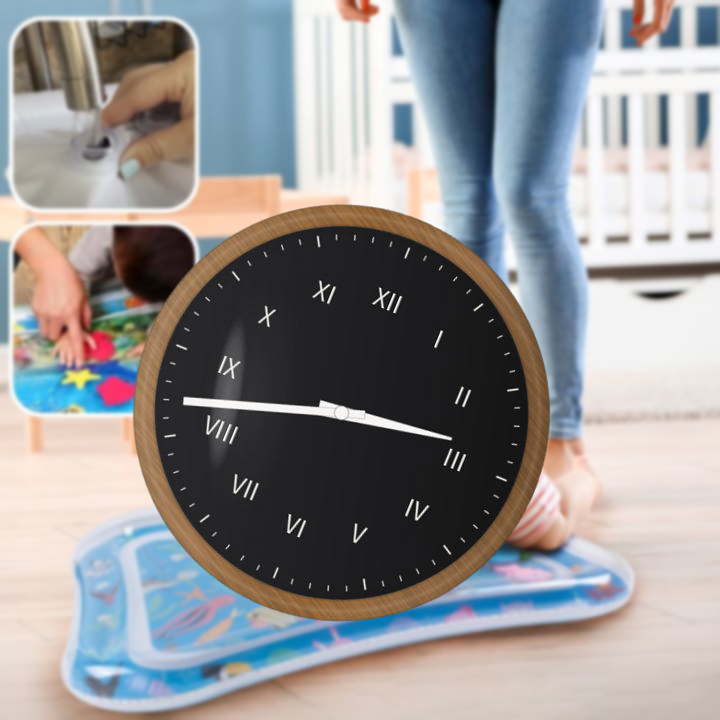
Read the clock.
2:42
